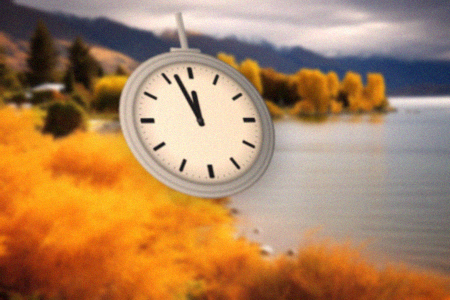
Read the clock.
11:57
